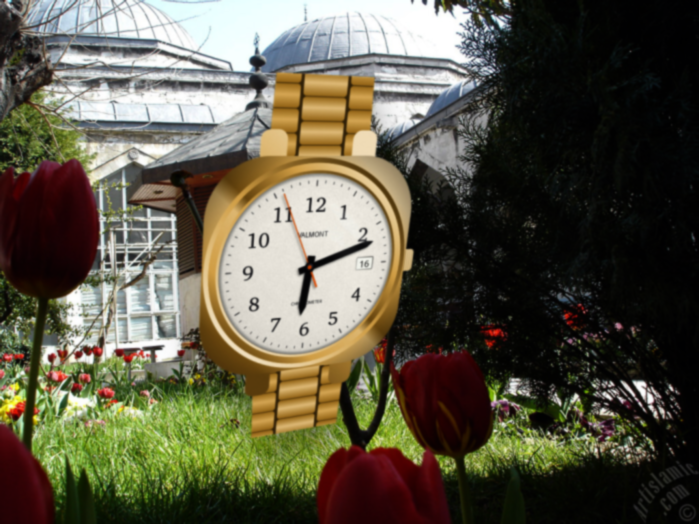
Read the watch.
6:11:56
